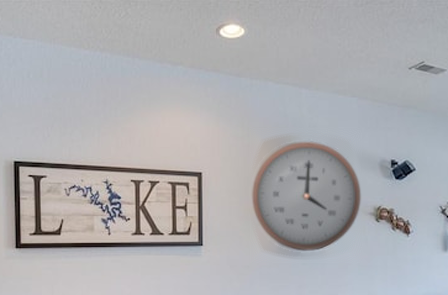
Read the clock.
4:00
